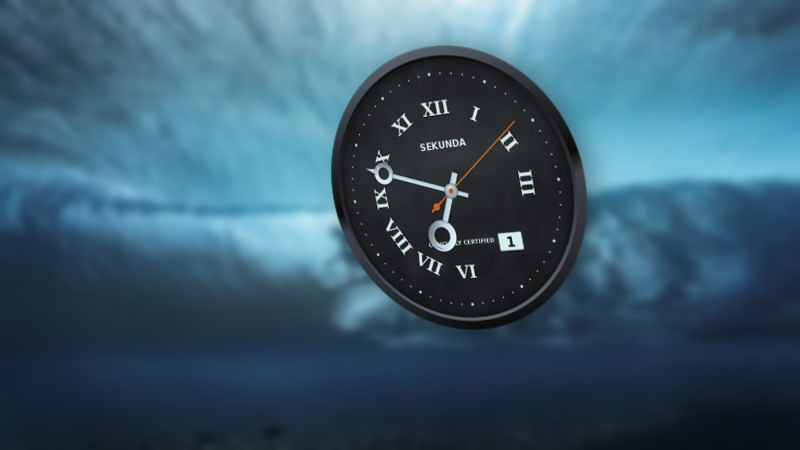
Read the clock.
6:48:09
